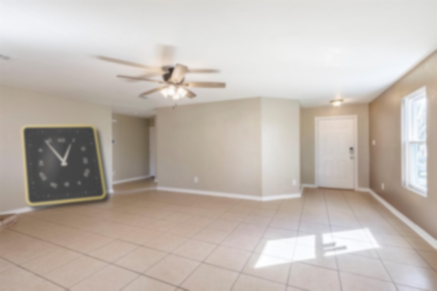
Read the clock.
12:54
